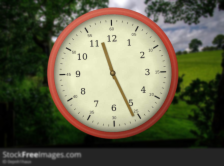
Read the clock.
11:26
